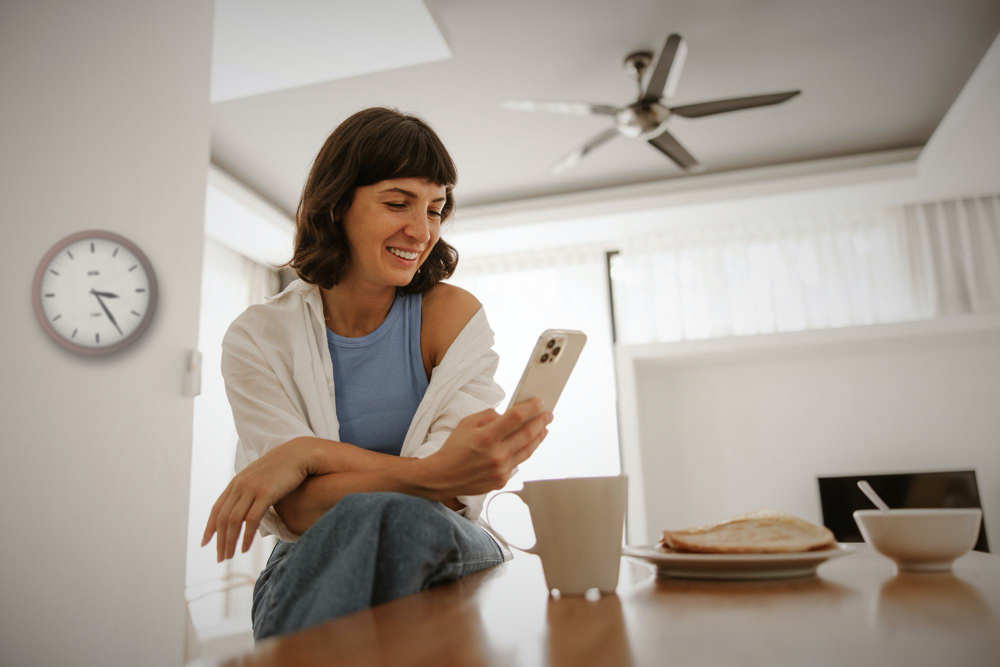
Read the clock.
3:25
